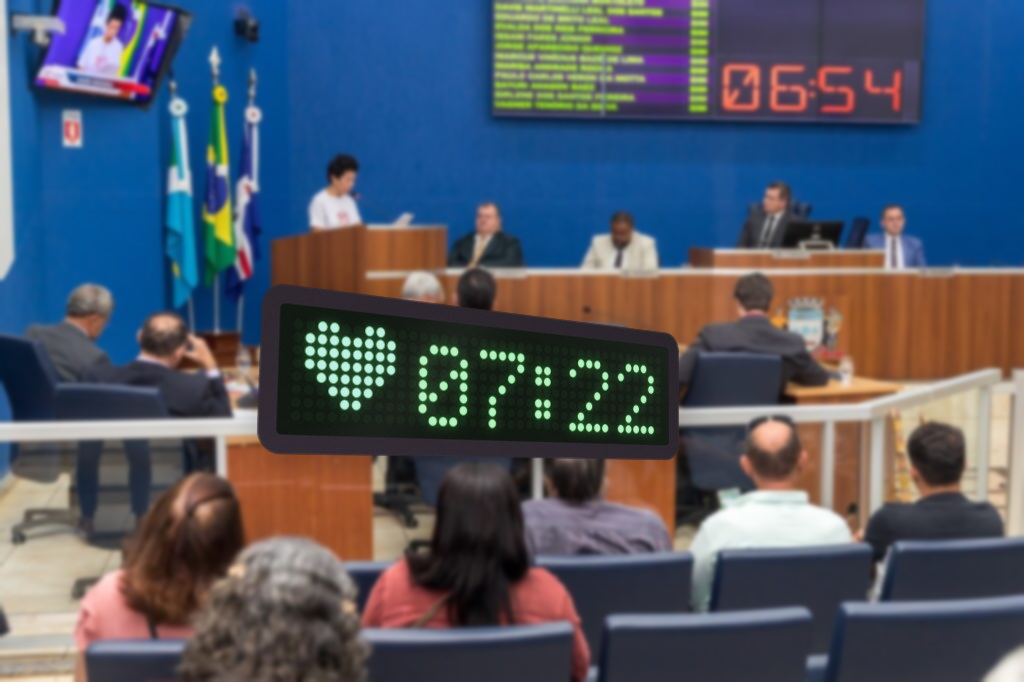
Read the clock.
7:22
